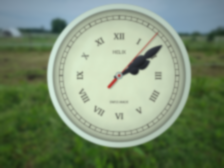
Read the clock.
2:09:07
